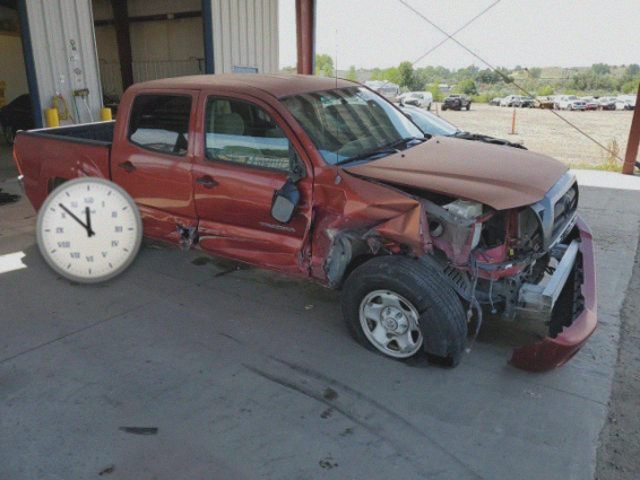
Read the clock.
11:52
